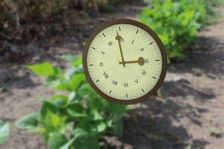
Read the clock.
2:59
